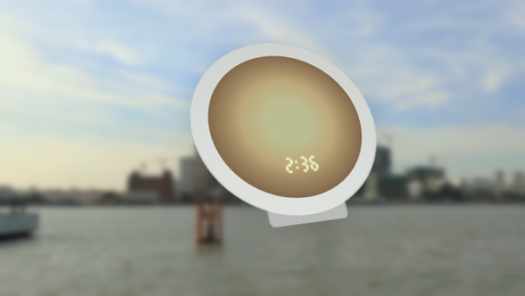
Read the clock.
2:36
